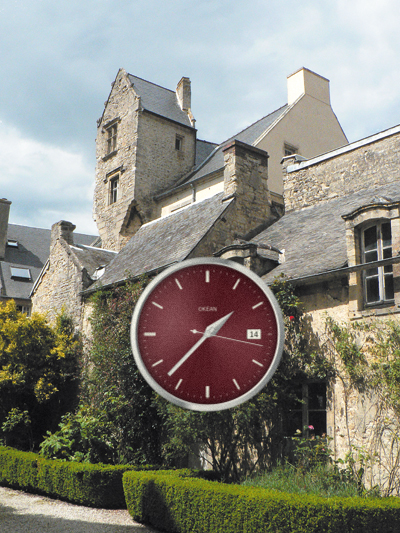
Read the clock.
1:37:17
